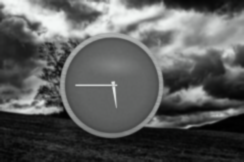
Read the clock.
5:45
